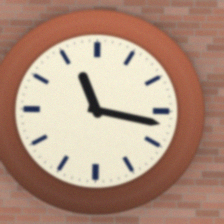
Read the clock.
11:17
